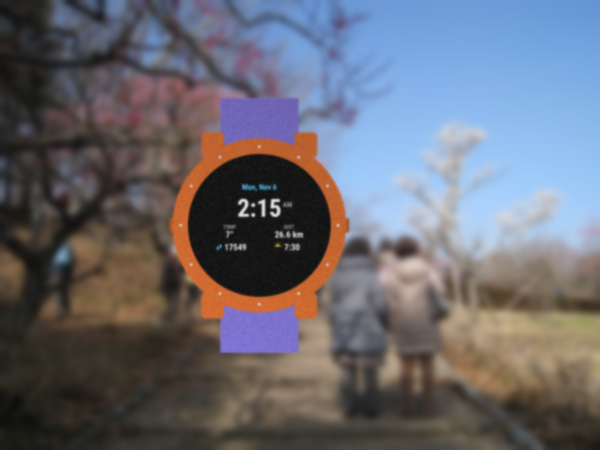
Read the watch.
2:15
